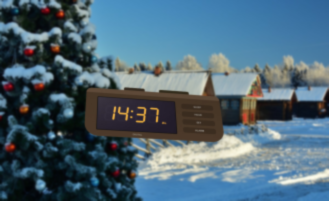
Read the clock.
14:37
